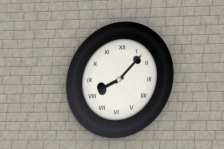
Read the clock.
8:07
